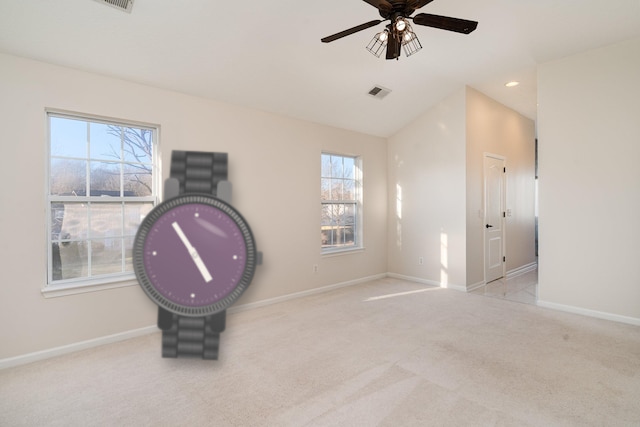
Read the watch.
4:54
